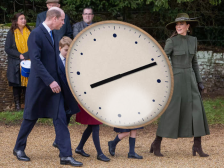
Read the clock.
8:11
